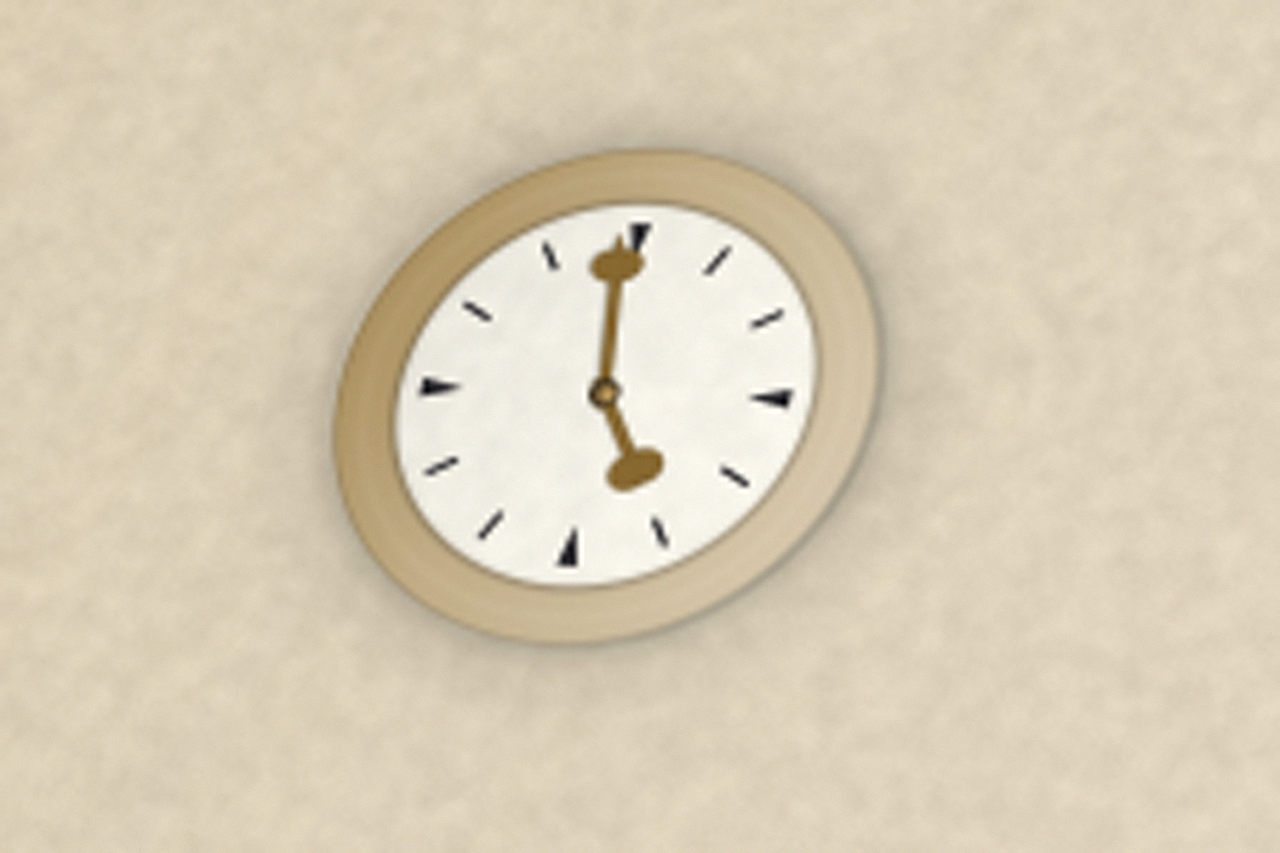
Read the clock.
4:59
